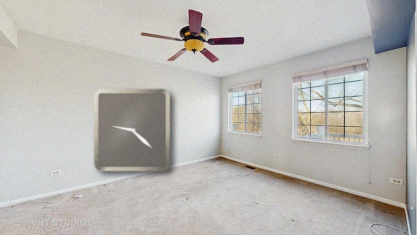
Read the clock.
9:22
